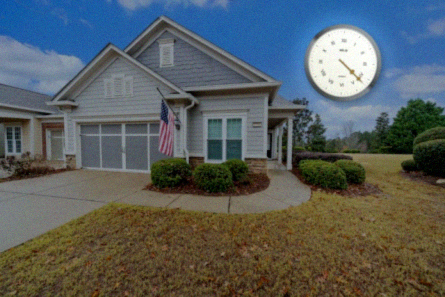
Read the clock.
4:22
